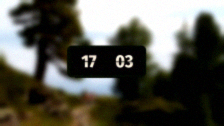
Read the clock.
17:03
